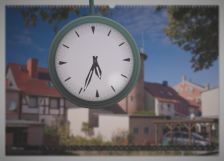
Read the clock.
5:34
